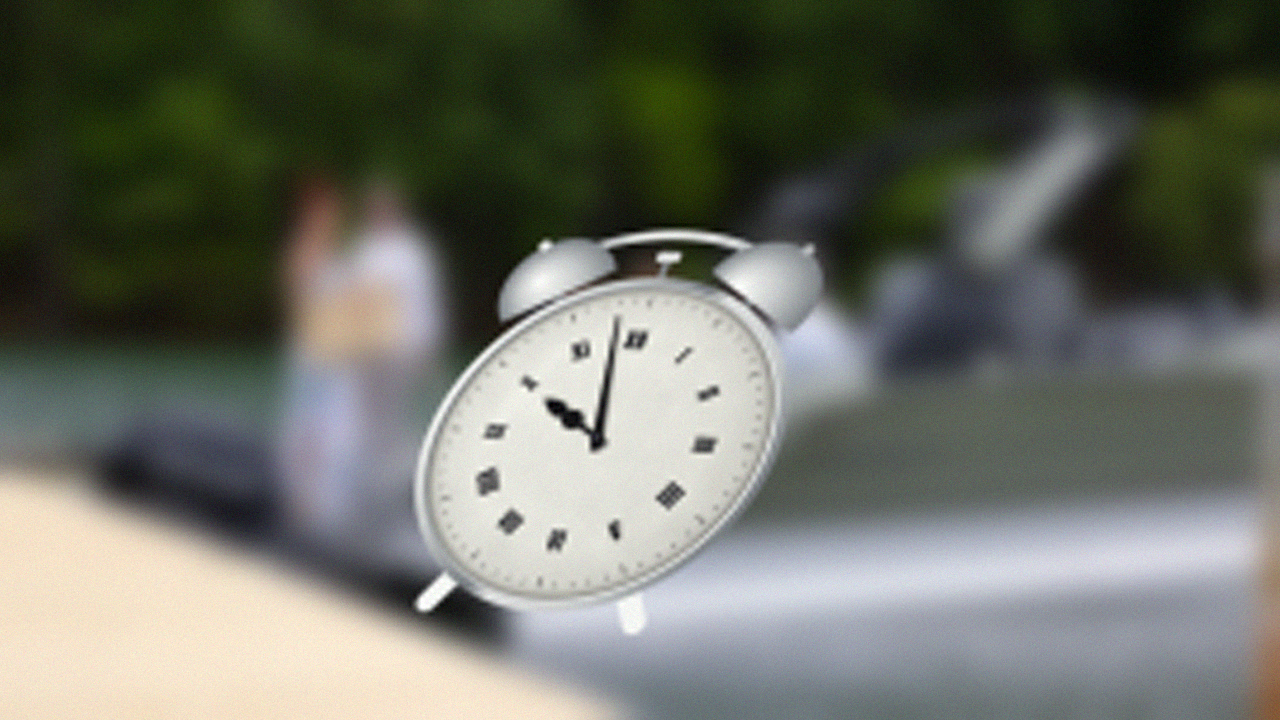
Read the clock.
9:58
